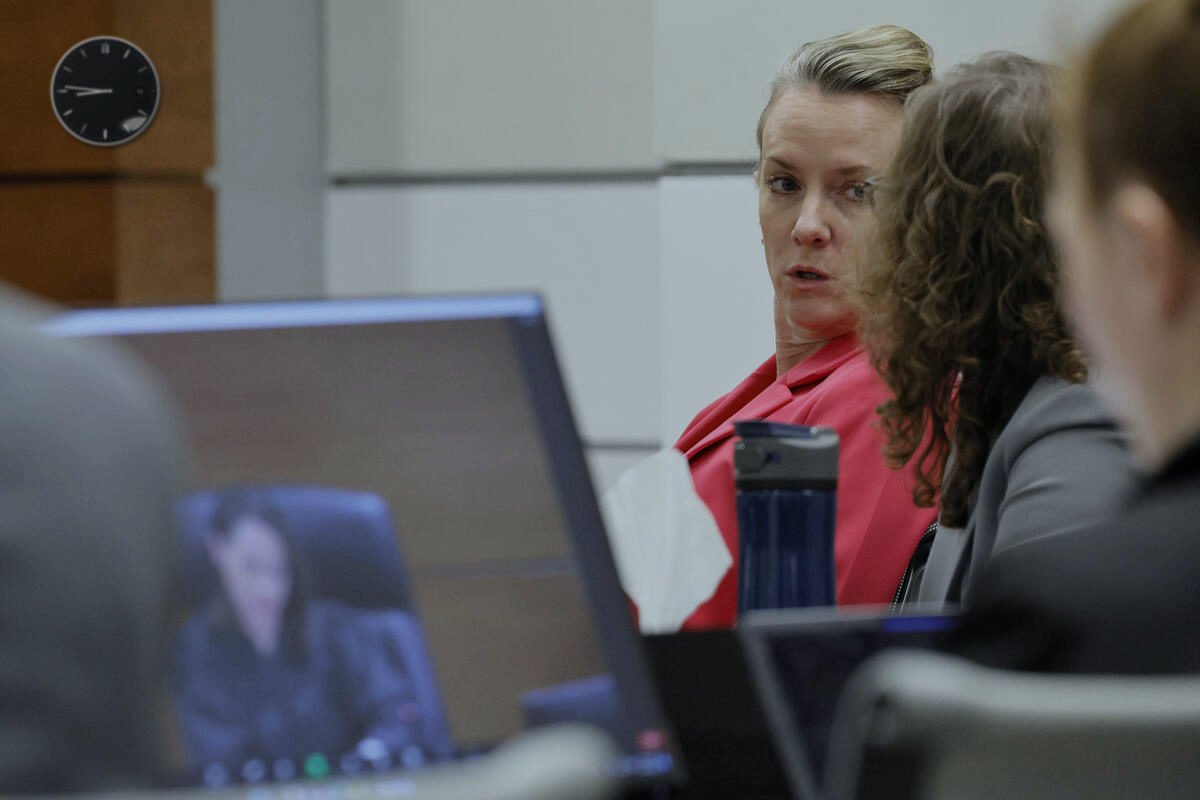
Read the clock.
8:46
